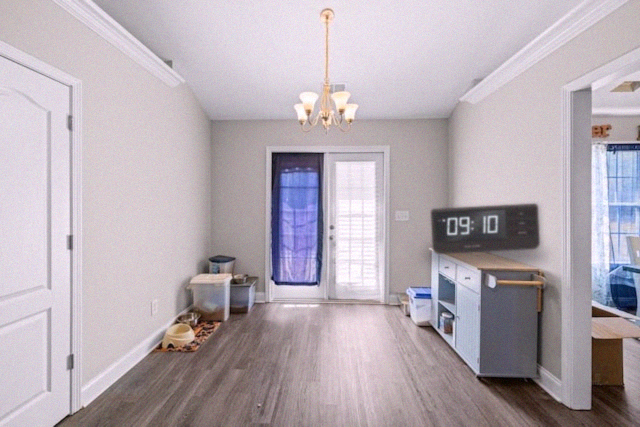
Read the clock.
9:10
